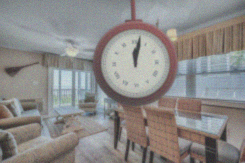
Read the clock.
12:02
